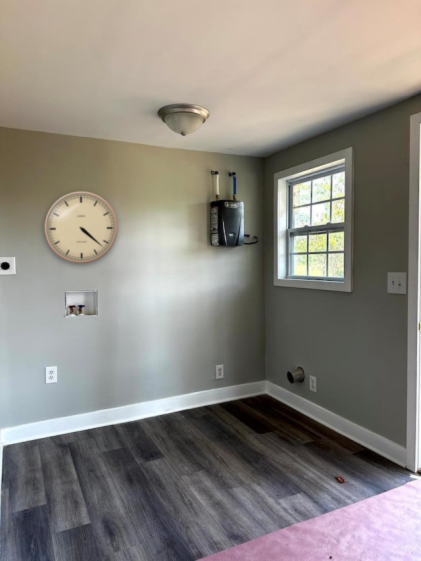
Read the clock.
4:22
